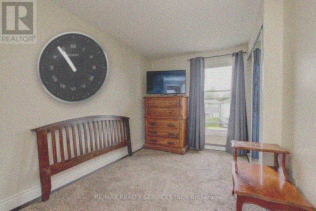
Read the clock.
10:54
